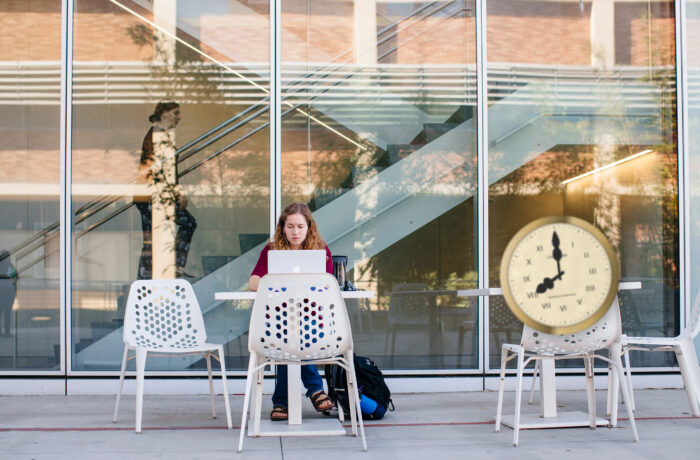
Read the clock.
8:00
